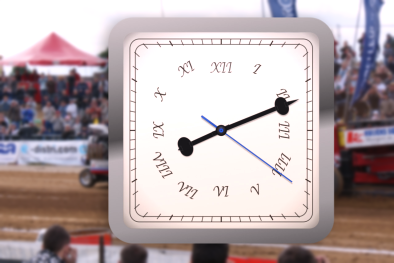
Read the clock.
8:11:21
